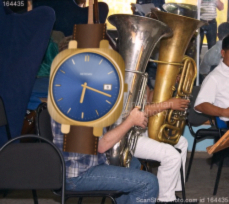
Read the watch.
6:18
